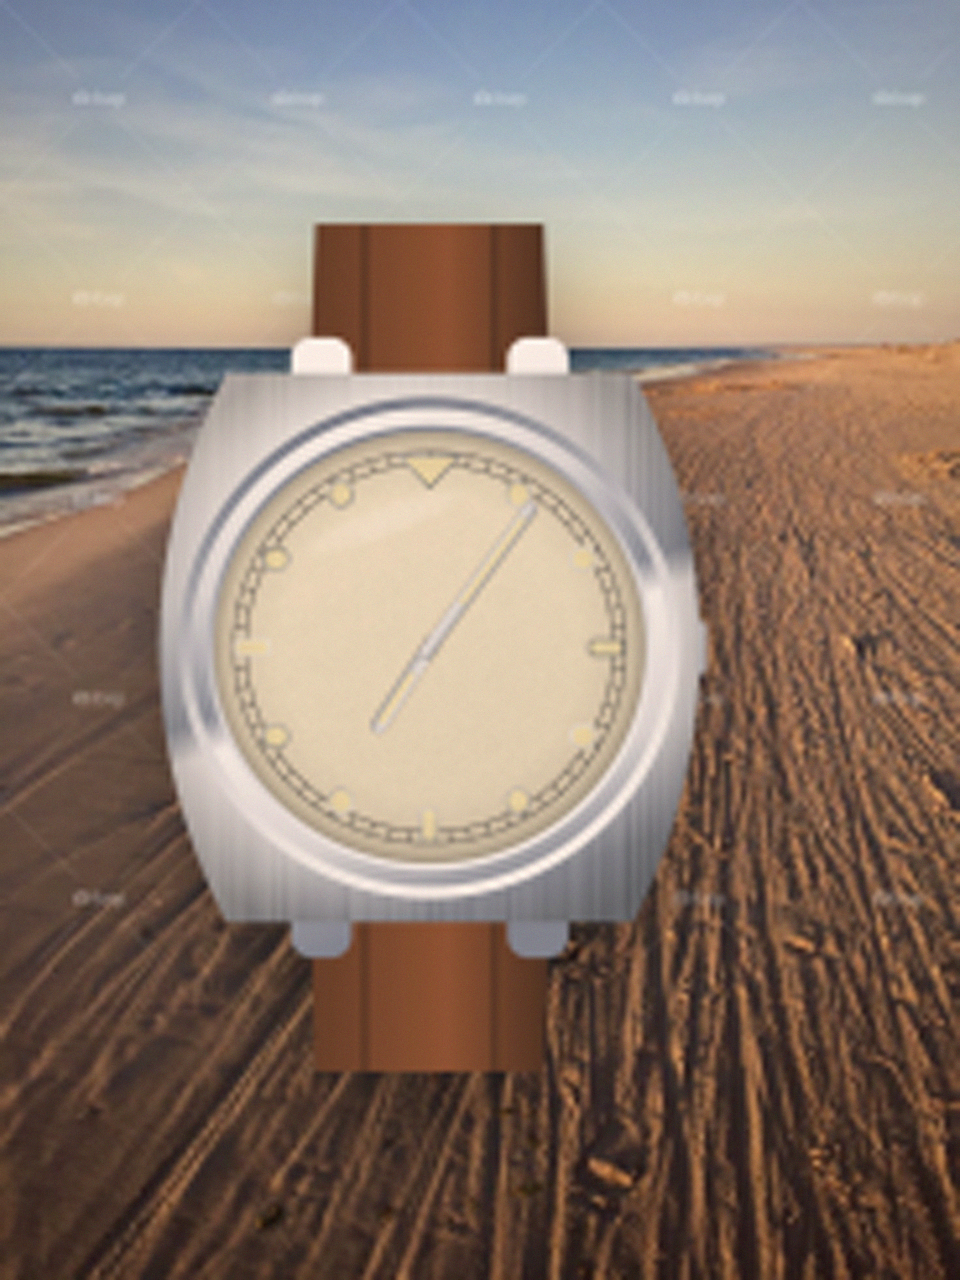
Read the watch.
7:06
